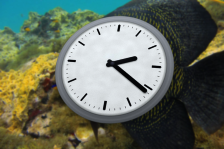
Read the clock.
2:21
